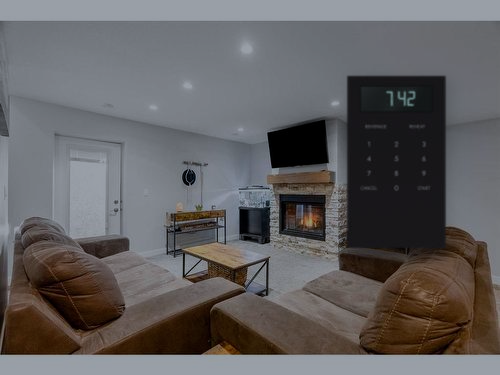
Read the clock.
7:42
